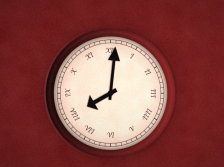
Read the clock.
8:01
